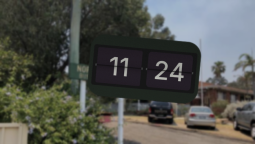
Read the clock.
11:24
